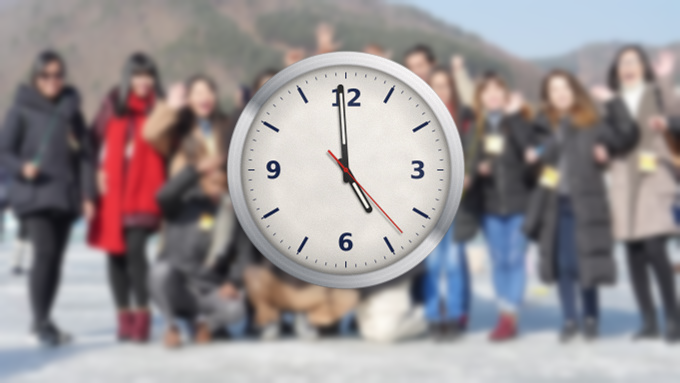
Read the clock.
4:59:23
